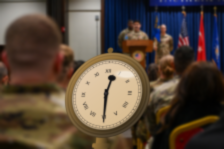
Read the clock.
12:30
